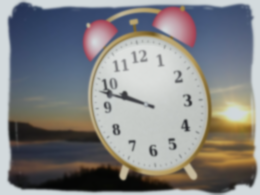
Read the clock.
9:48
